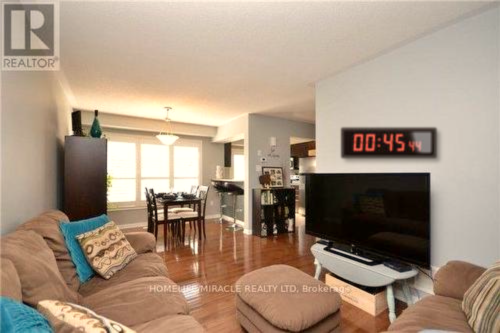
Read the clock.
0:45
